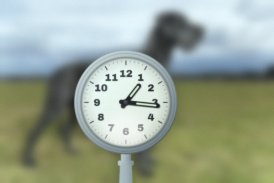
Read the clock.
1:16
